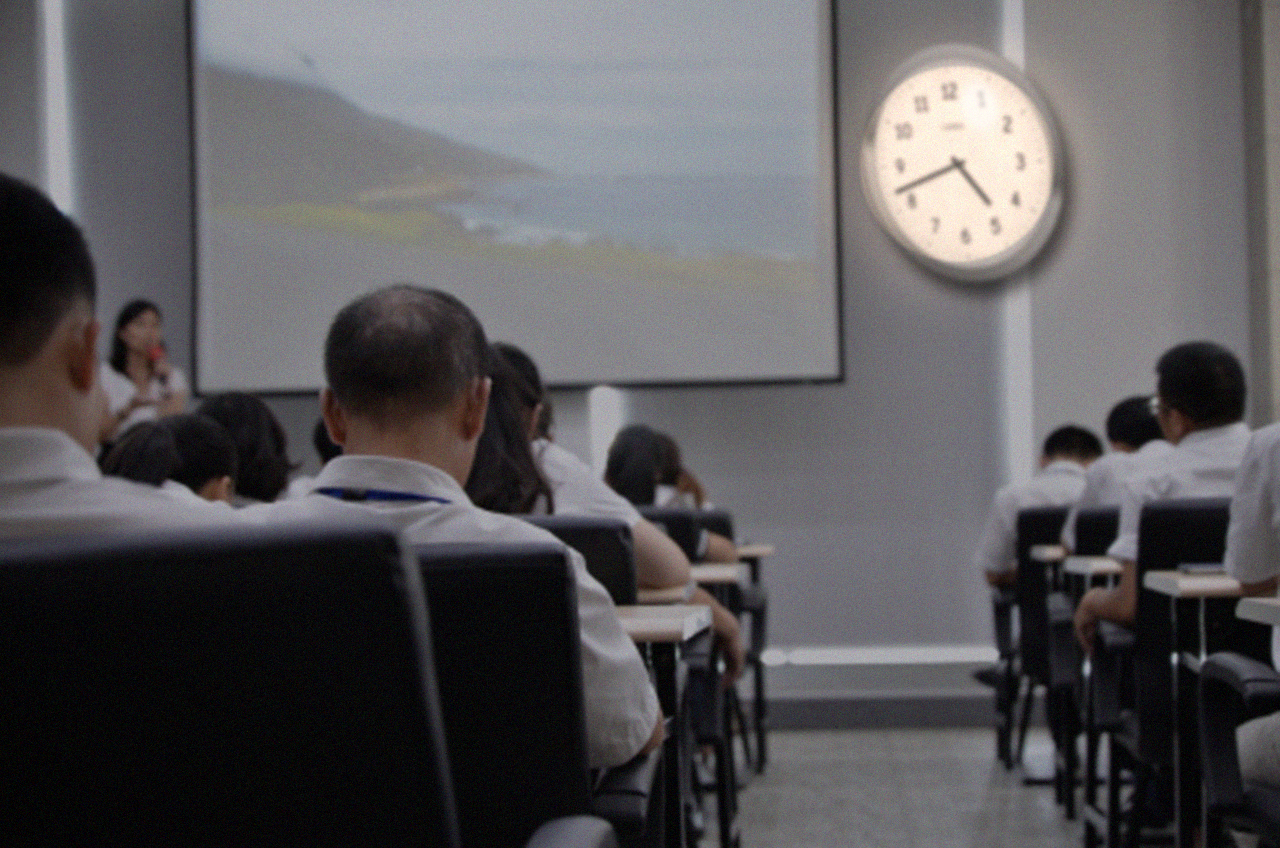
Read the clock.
4:42
